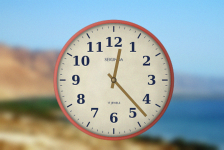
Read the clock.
12:23
